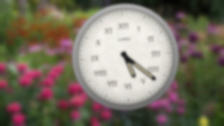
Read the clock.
5:22
